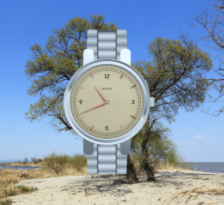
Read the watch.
10:41
